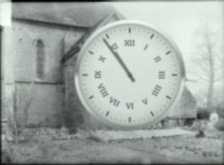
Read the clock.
10:54
